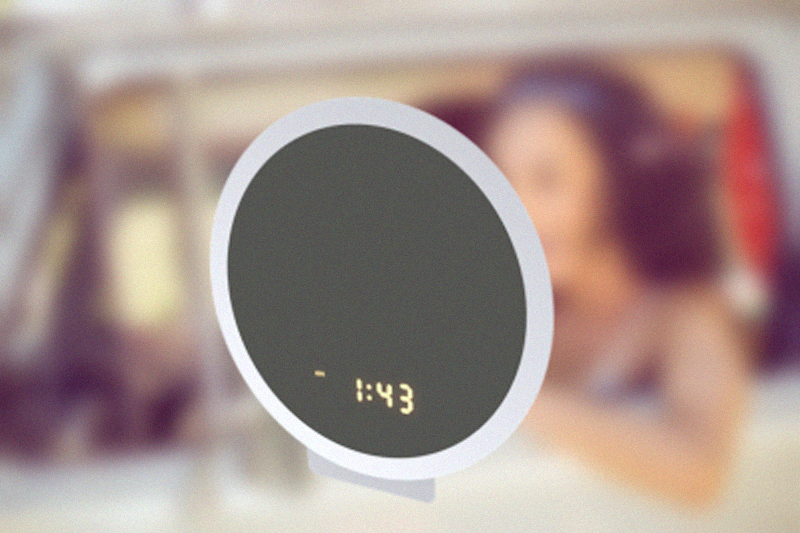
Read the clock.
1:43
